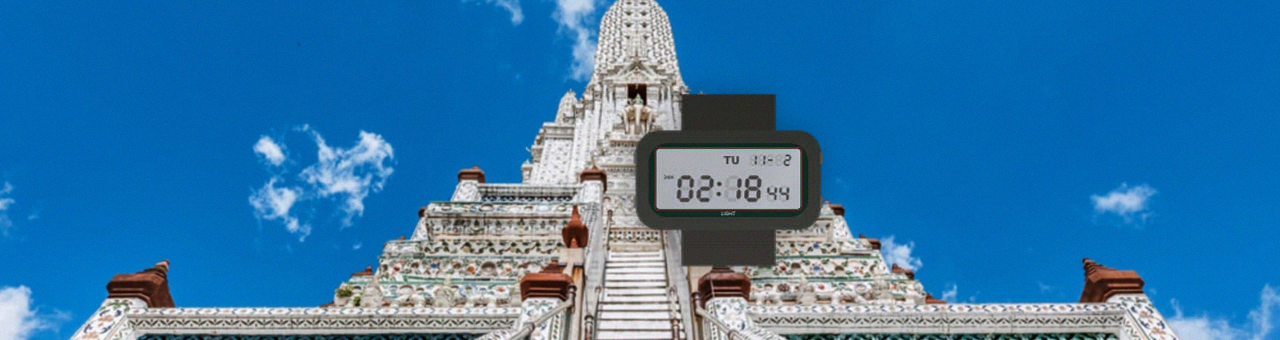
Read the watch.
2:18:44
